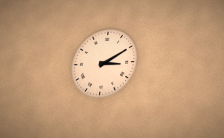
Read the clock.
3:10
